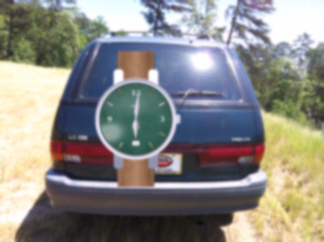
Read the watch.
6:01
